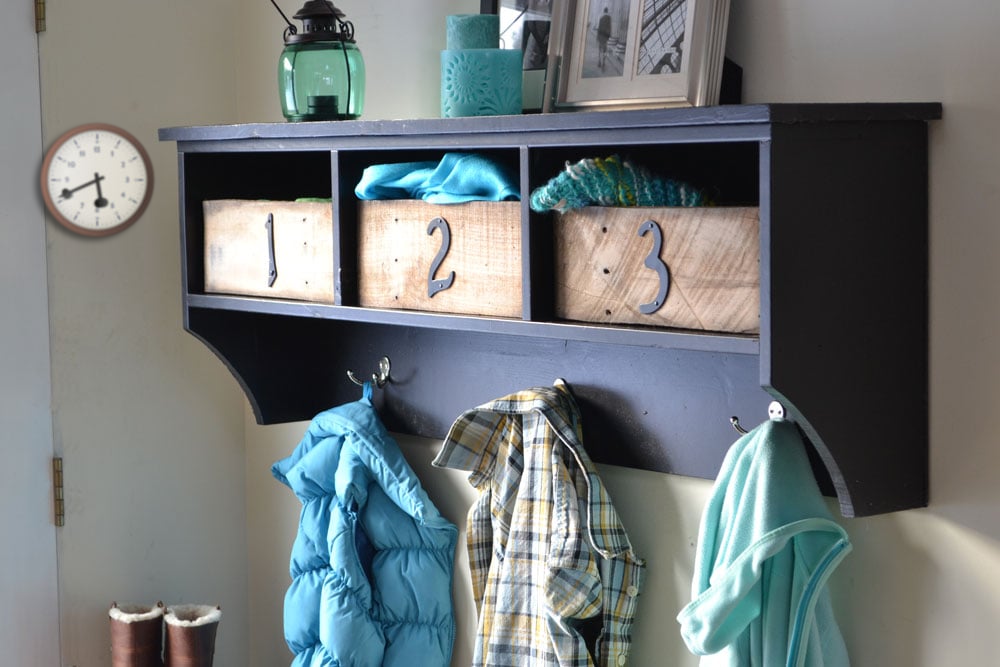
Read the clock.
5:41
